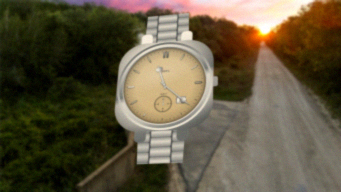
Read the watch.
11:22
